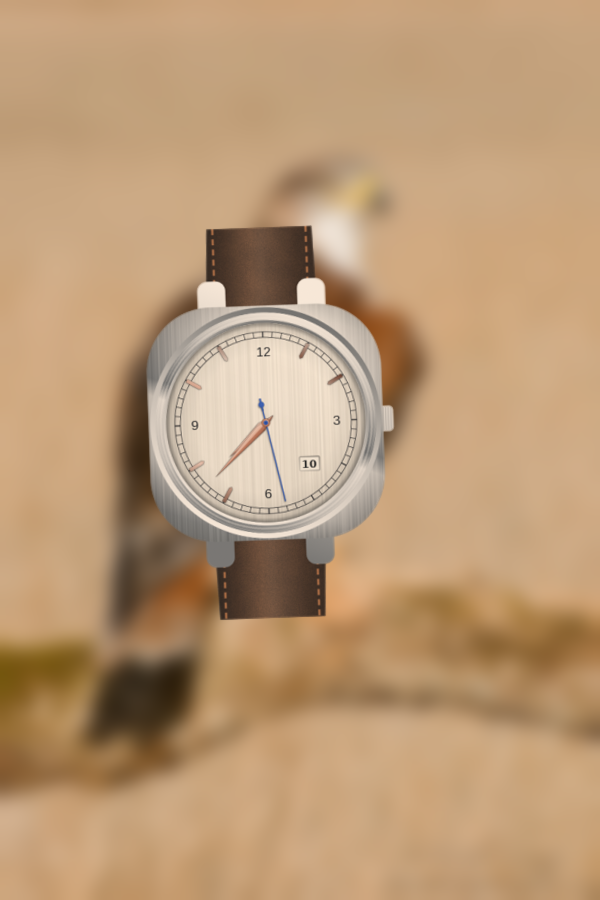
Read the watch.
7:37:28
